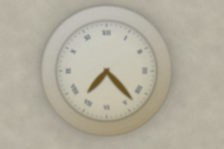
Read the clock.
7:23
